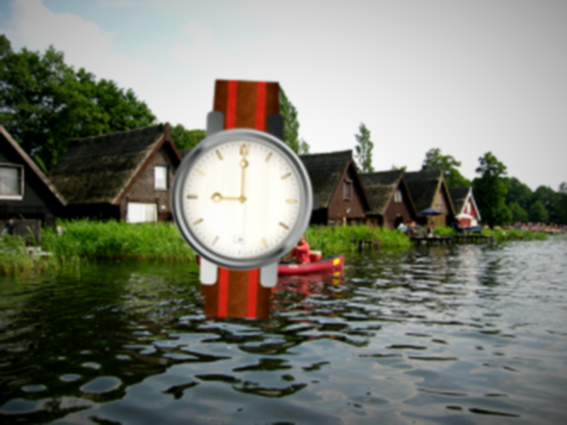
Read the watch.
9:00
